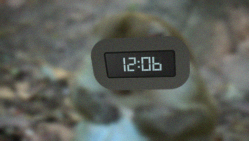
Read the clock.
12:06
